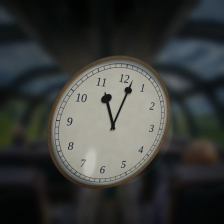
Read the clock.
11:02
